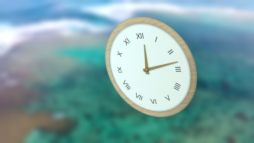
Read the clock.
12:13
